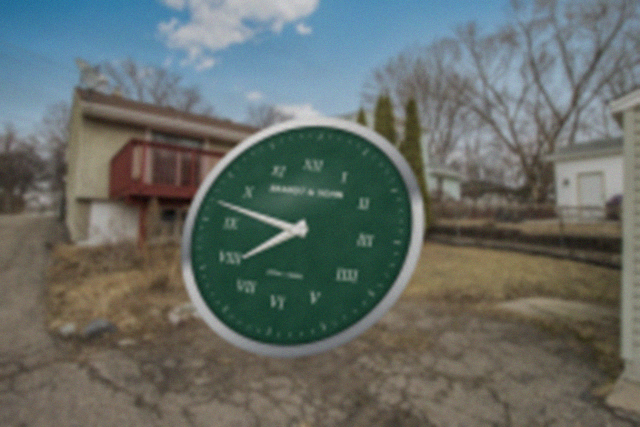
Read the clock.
7:47
